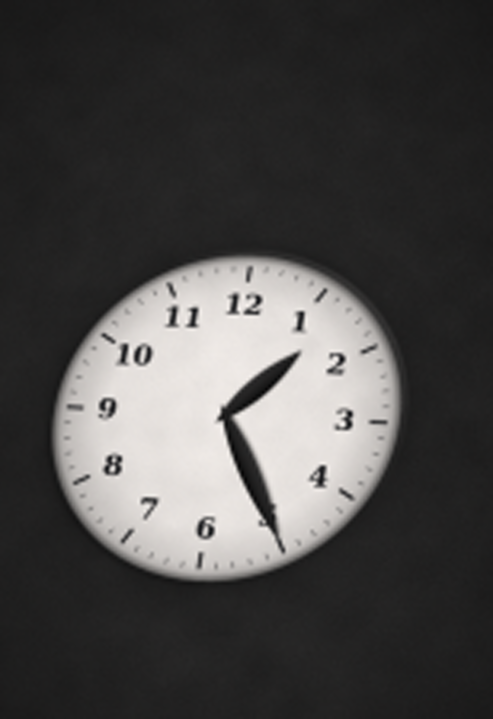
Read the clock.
1:25
